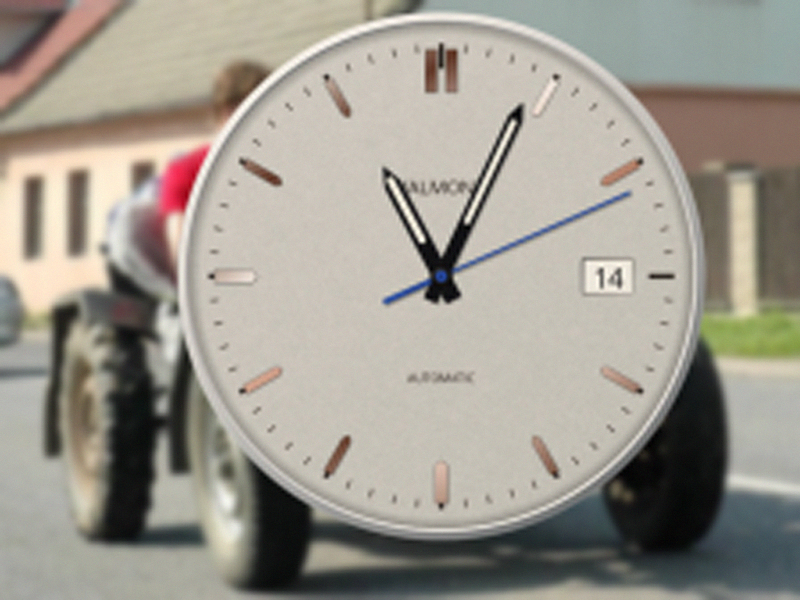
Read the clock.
11:04:11
